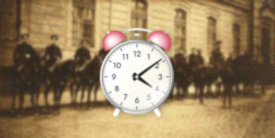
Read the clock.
4:09
